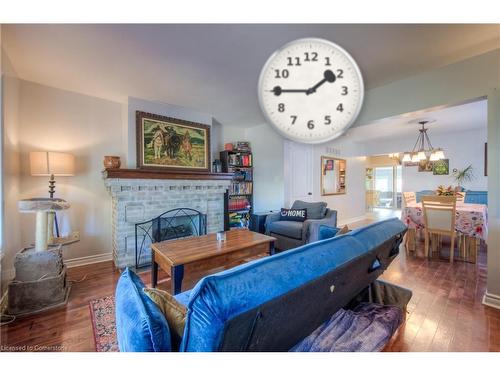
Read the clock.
1:45
